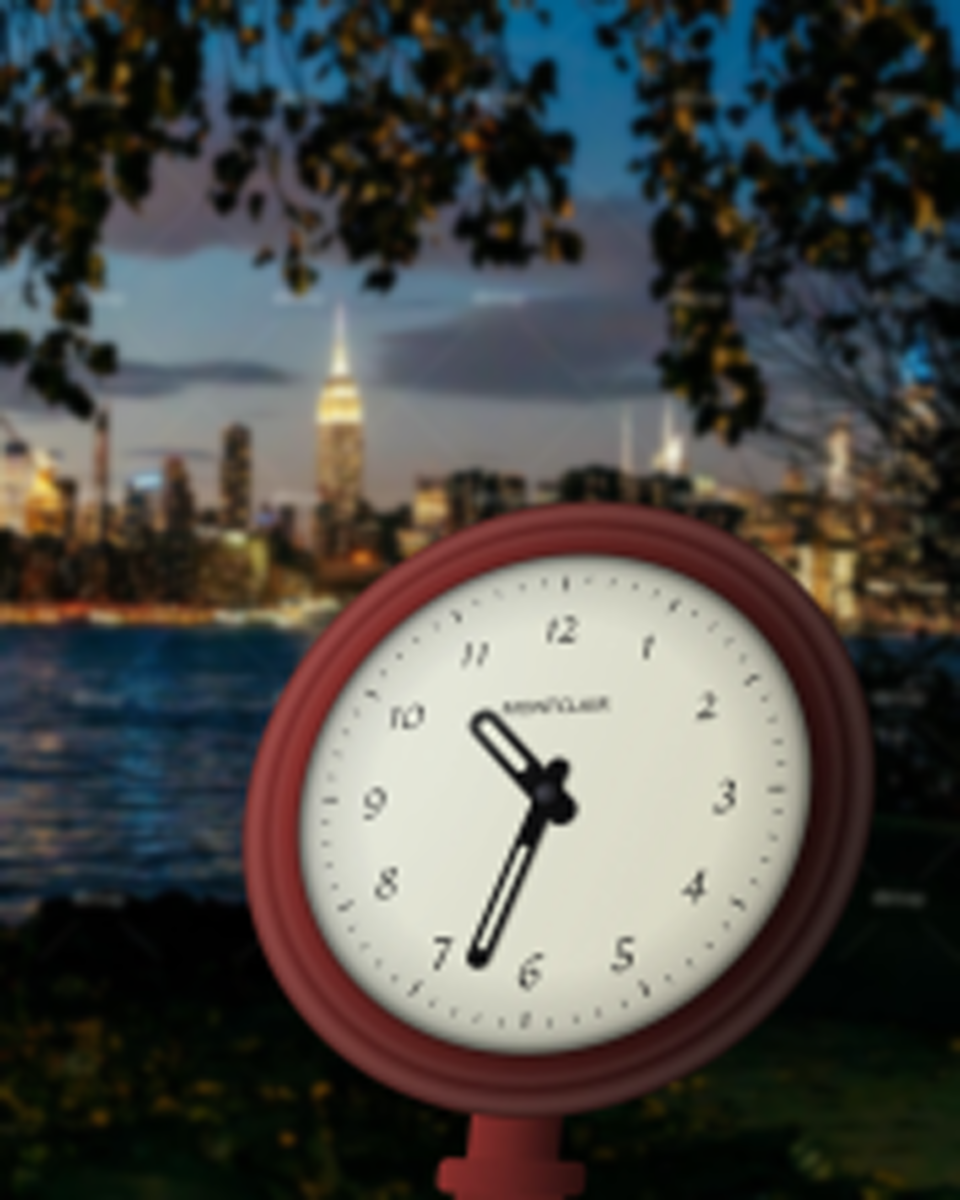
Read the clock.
10:33
